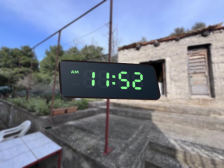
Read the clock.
11:52
